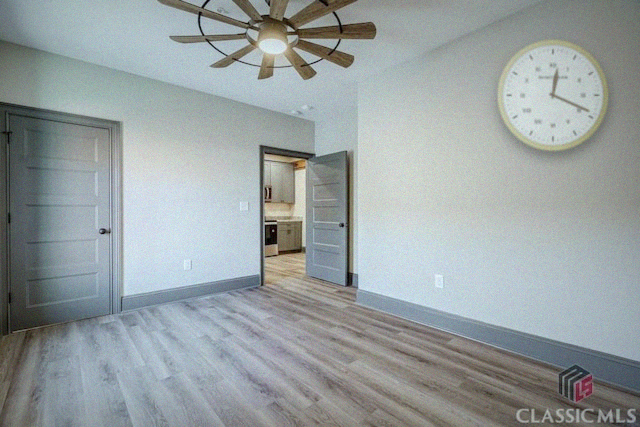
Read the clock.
12:19
